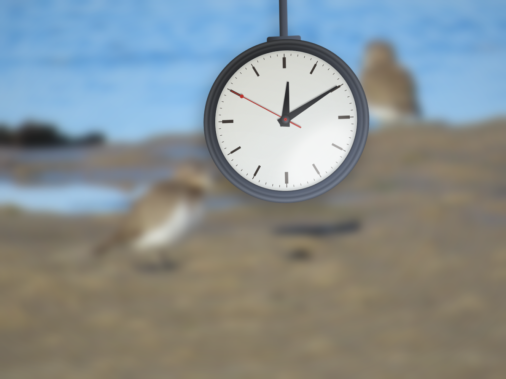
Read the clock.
12:09:50
